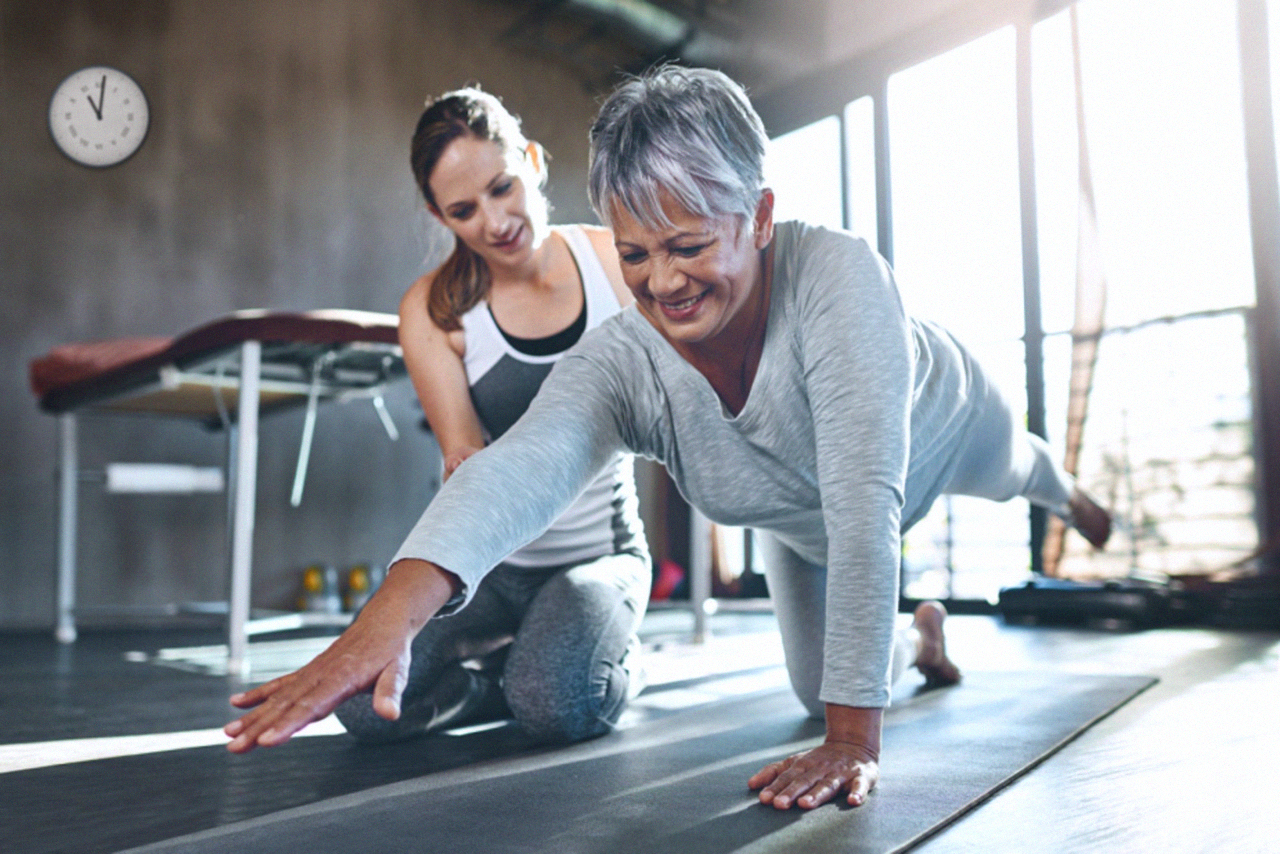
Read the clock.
11:01
